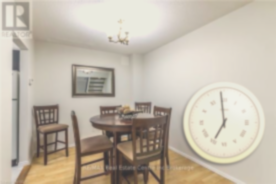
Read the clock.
6:59
